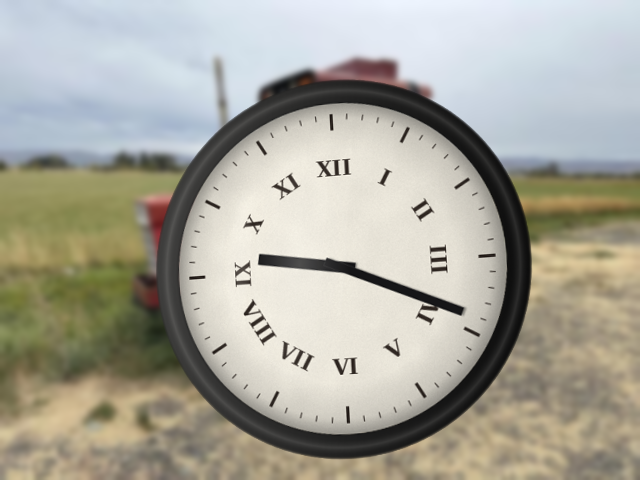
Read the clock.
9:19
